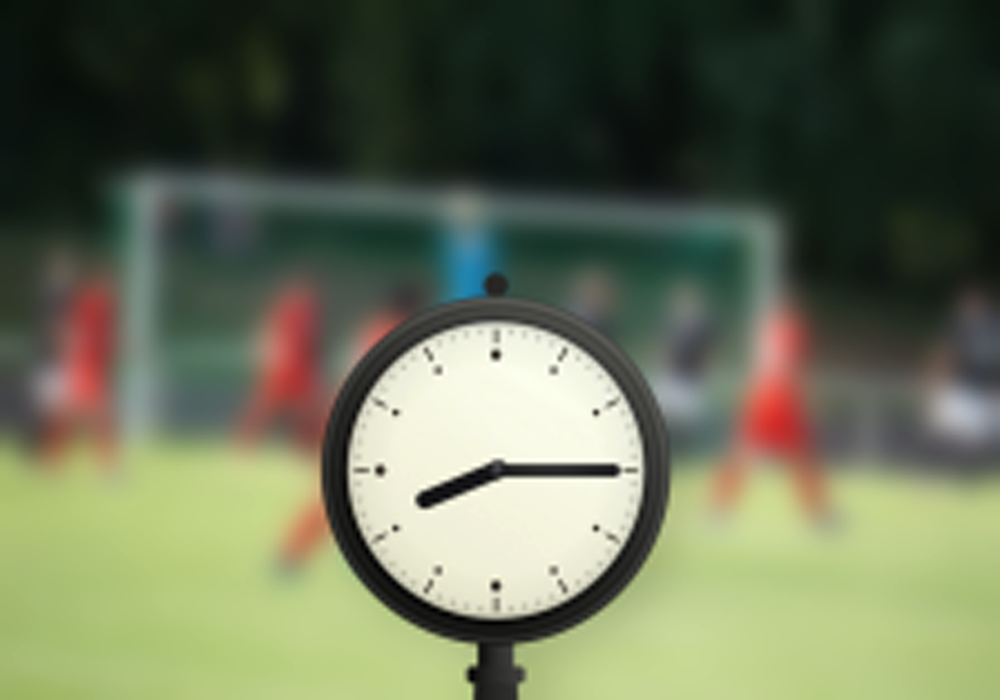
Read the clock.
8:15
